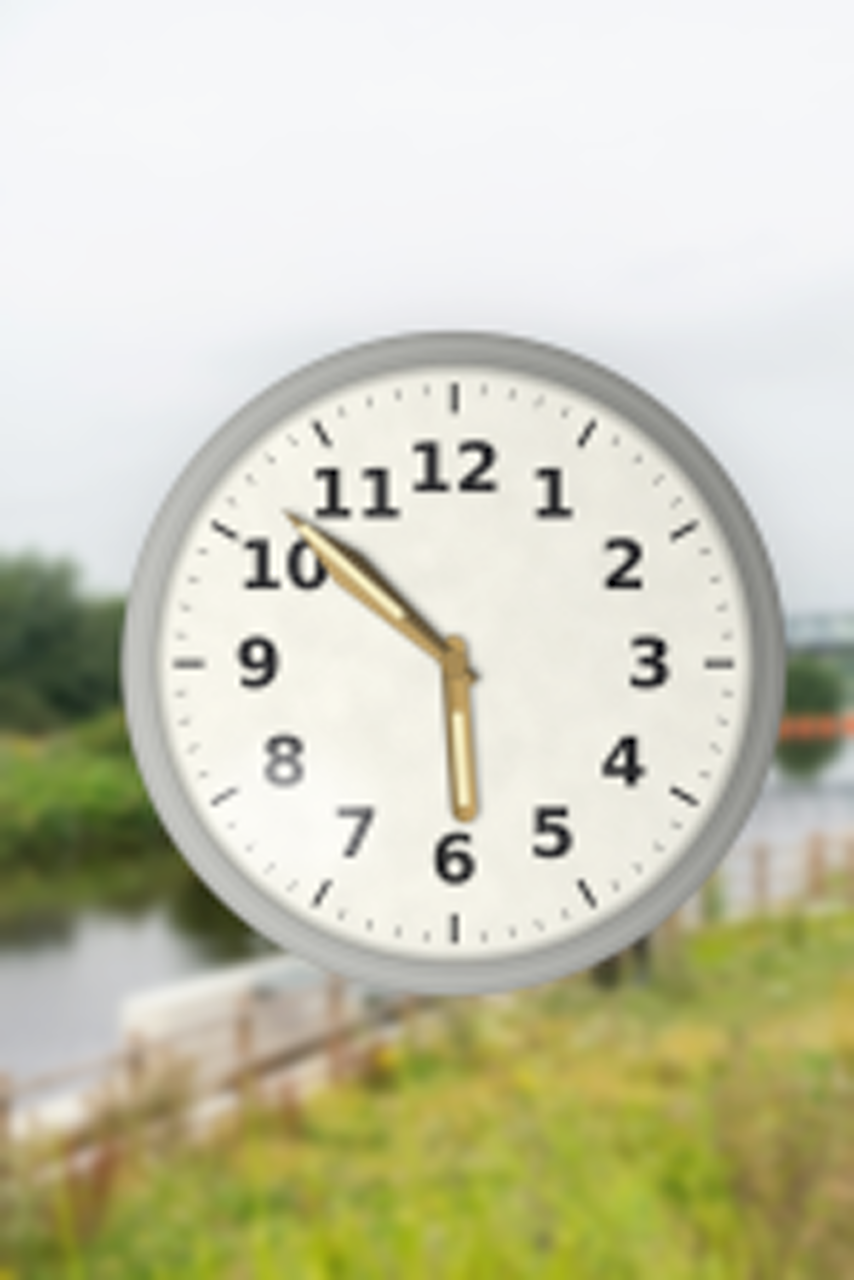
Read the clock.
5:52
